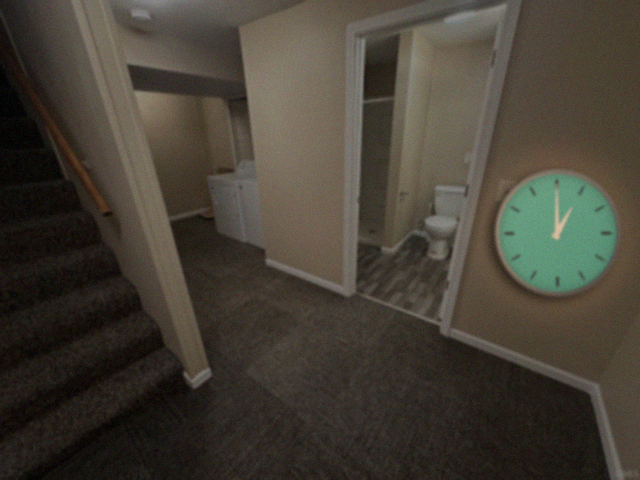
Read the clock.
1:00
